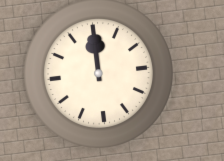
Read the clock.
12:00
